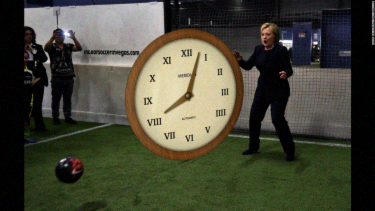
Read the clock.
8:03
